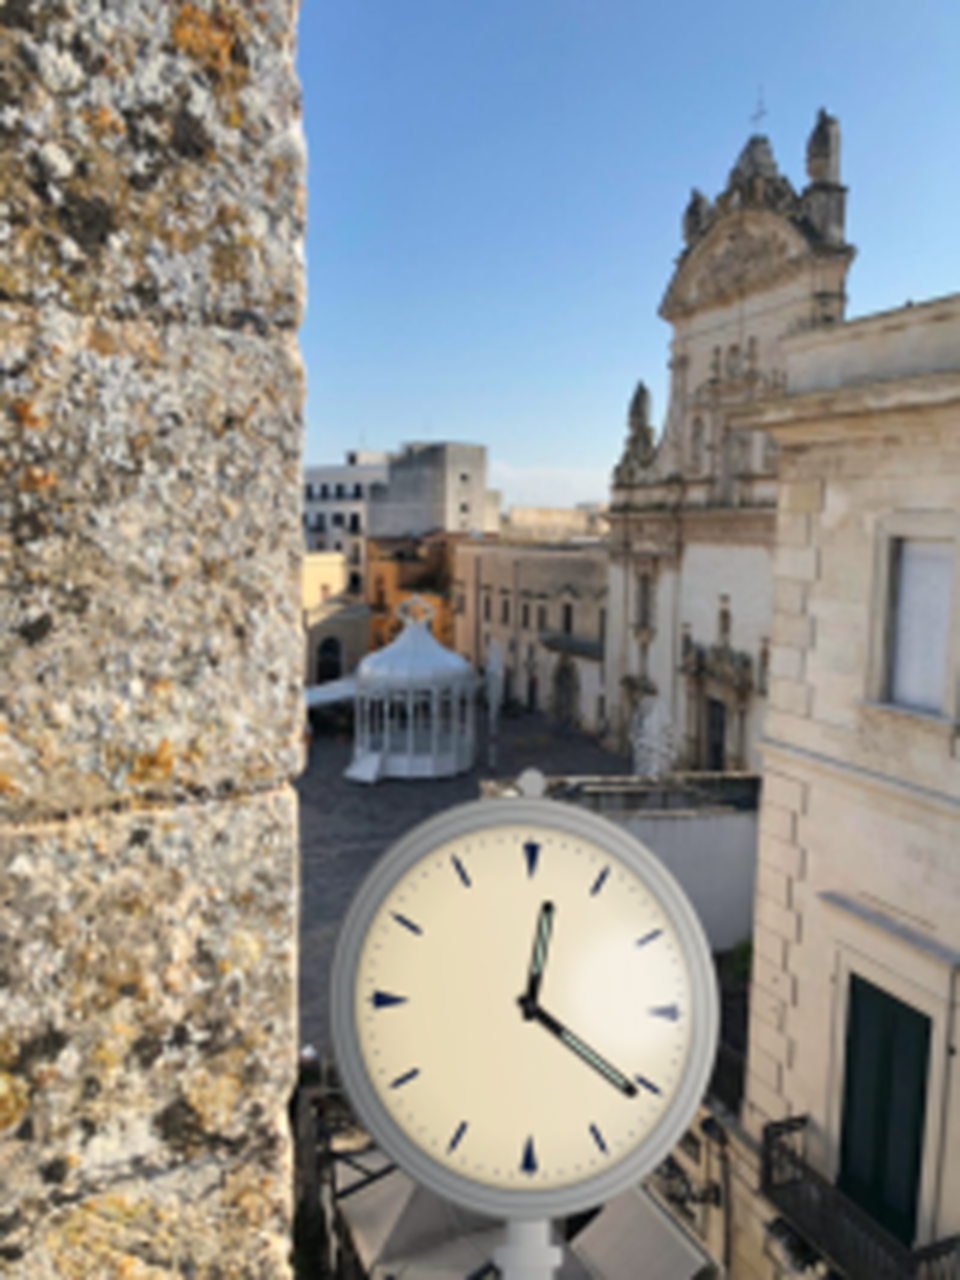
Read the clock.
12:21
